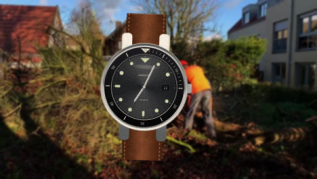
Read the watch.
7:04
